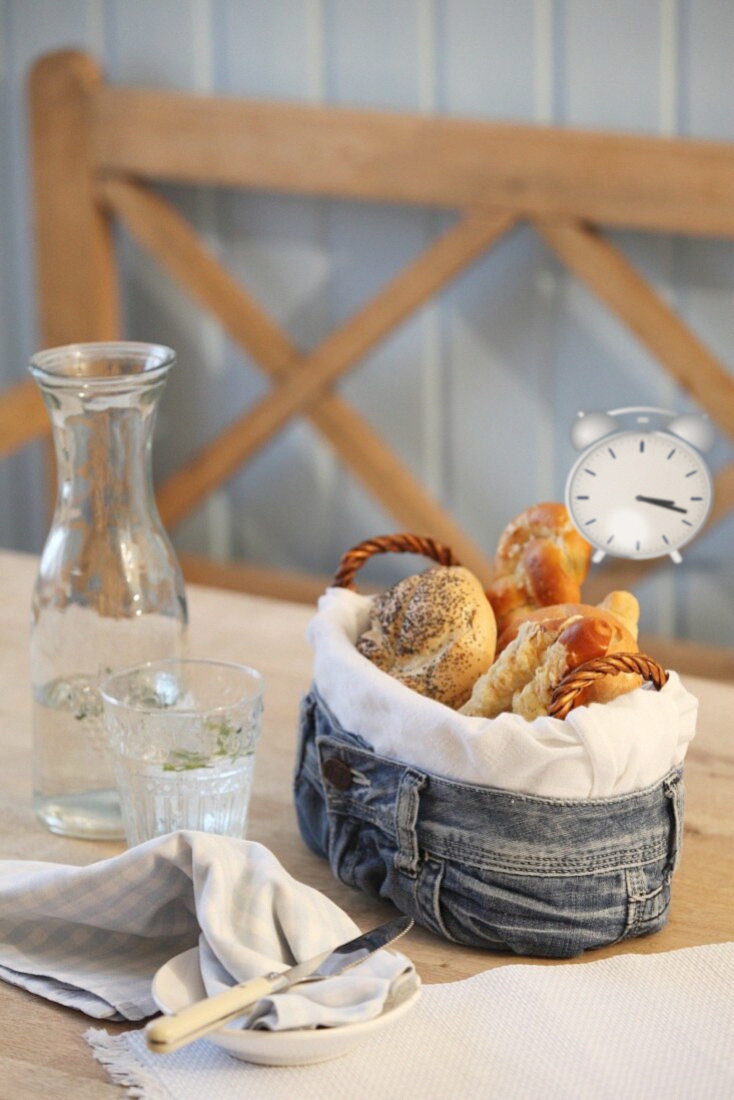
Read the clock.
3:18
